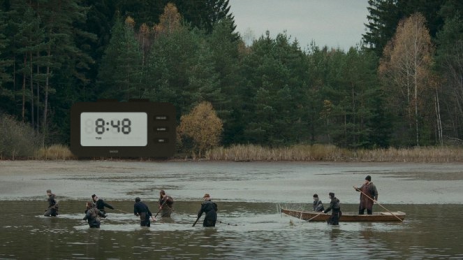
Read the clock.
8:48
